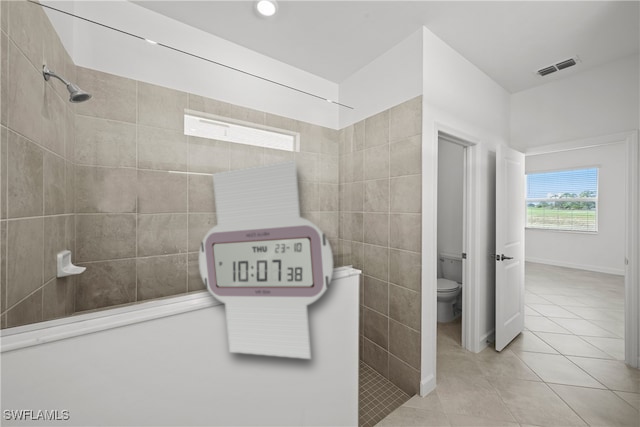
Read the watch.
10:07:38
